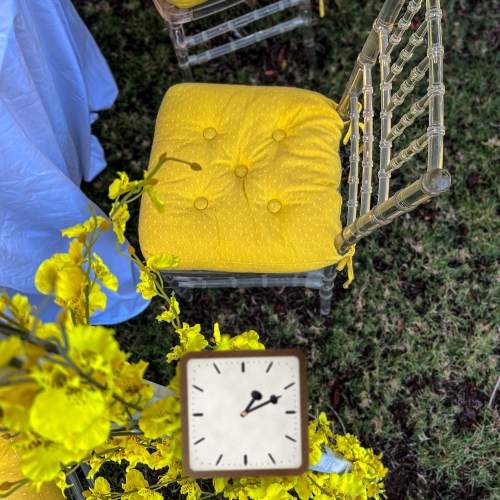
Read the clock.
1:11
